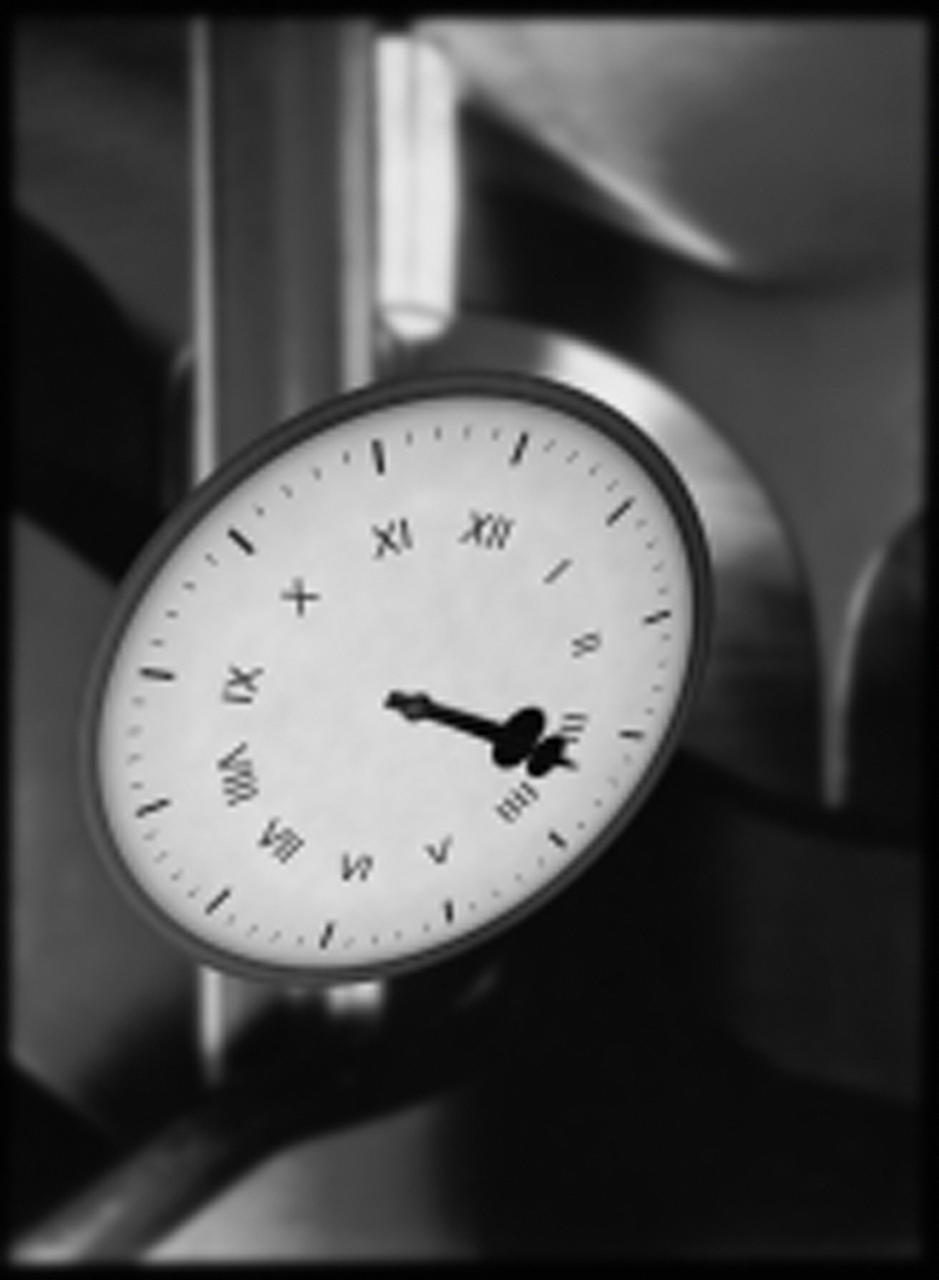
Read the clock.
3:17
